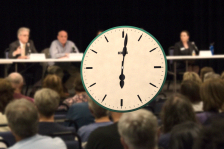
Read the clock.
6:01
